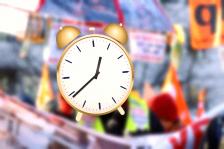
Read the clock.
12:39
